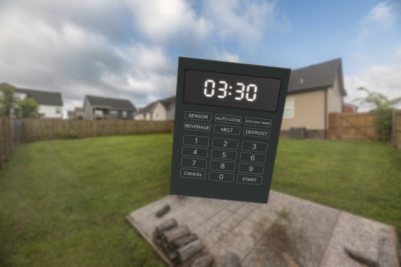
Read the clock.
3:30
